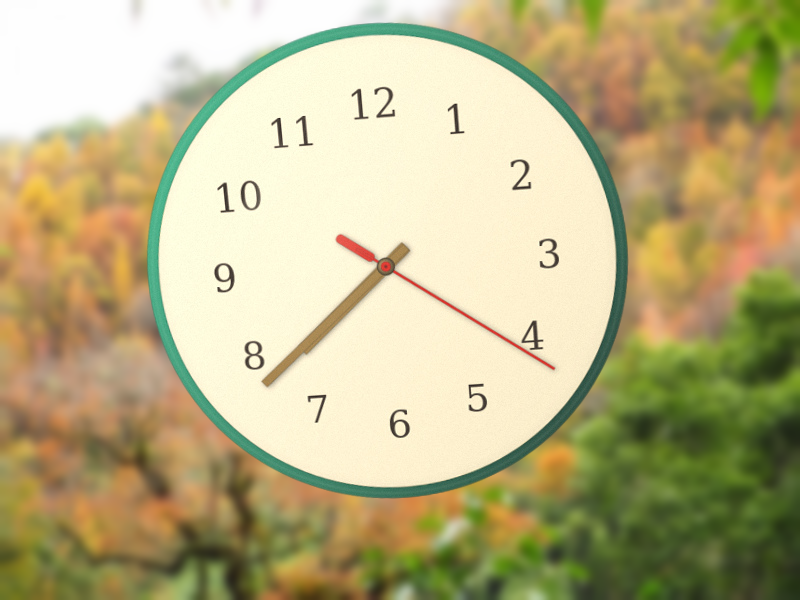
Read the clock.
7:38:21
